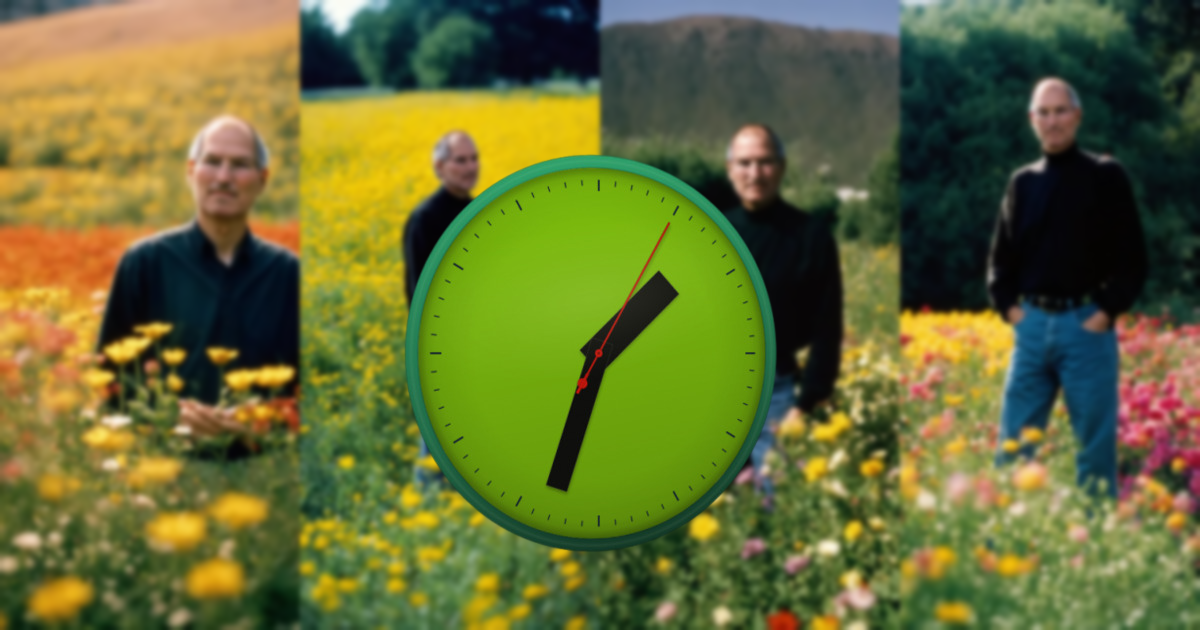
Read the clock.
1:33:05
